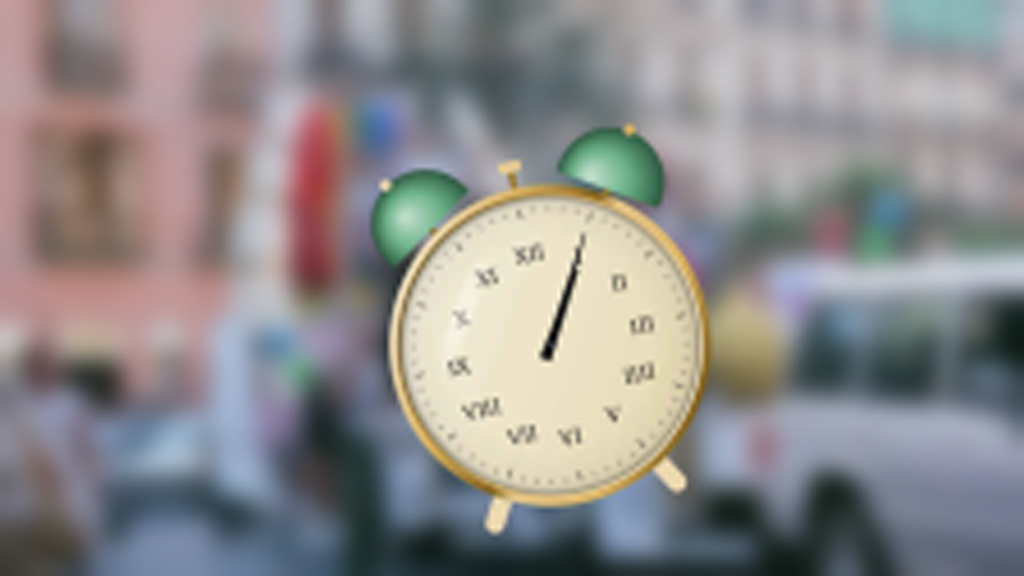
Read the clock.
1:05
